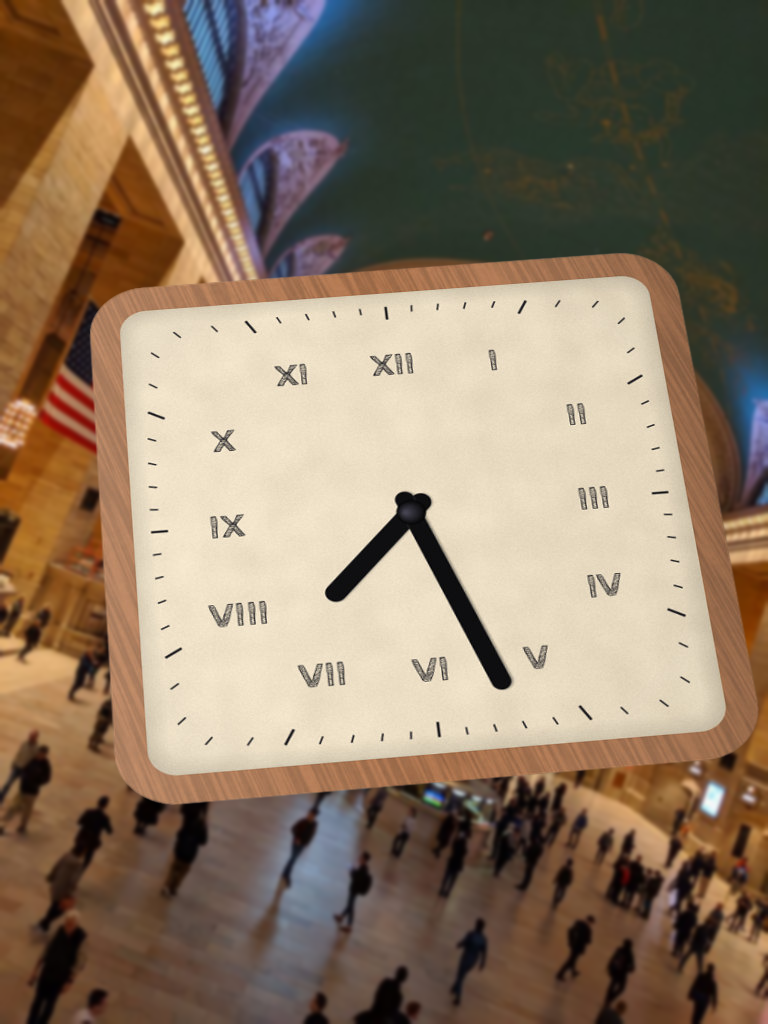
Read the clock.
7:27
